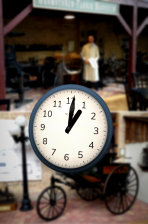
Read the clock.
1:01
